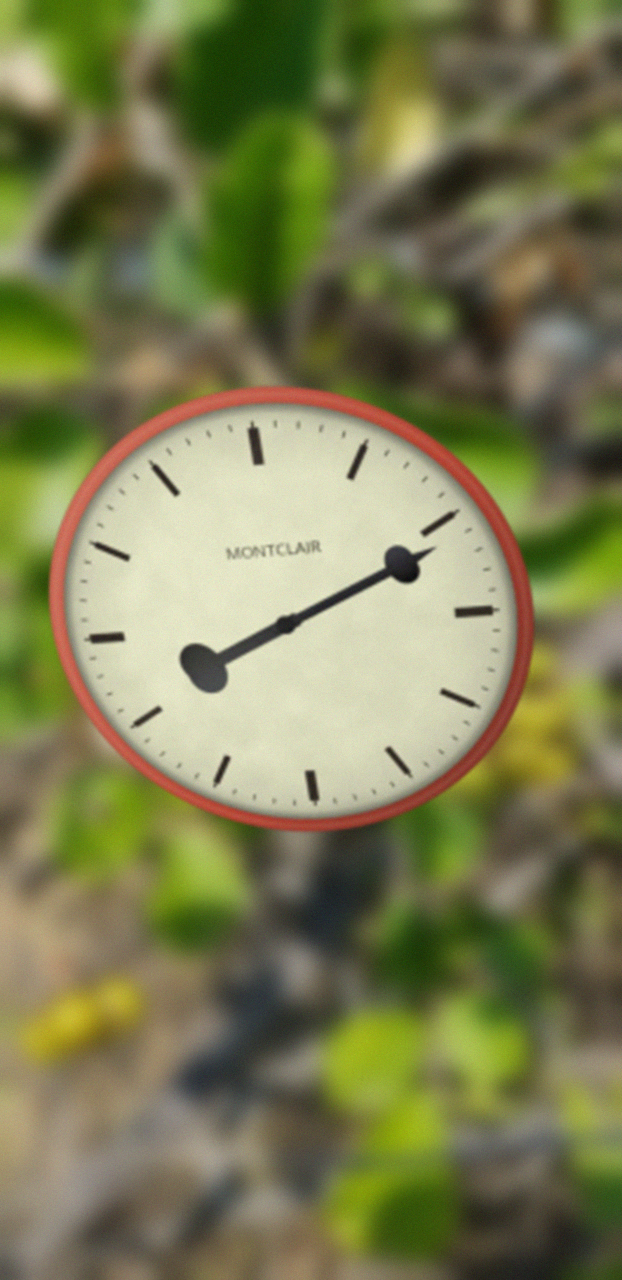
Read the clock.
8:11
